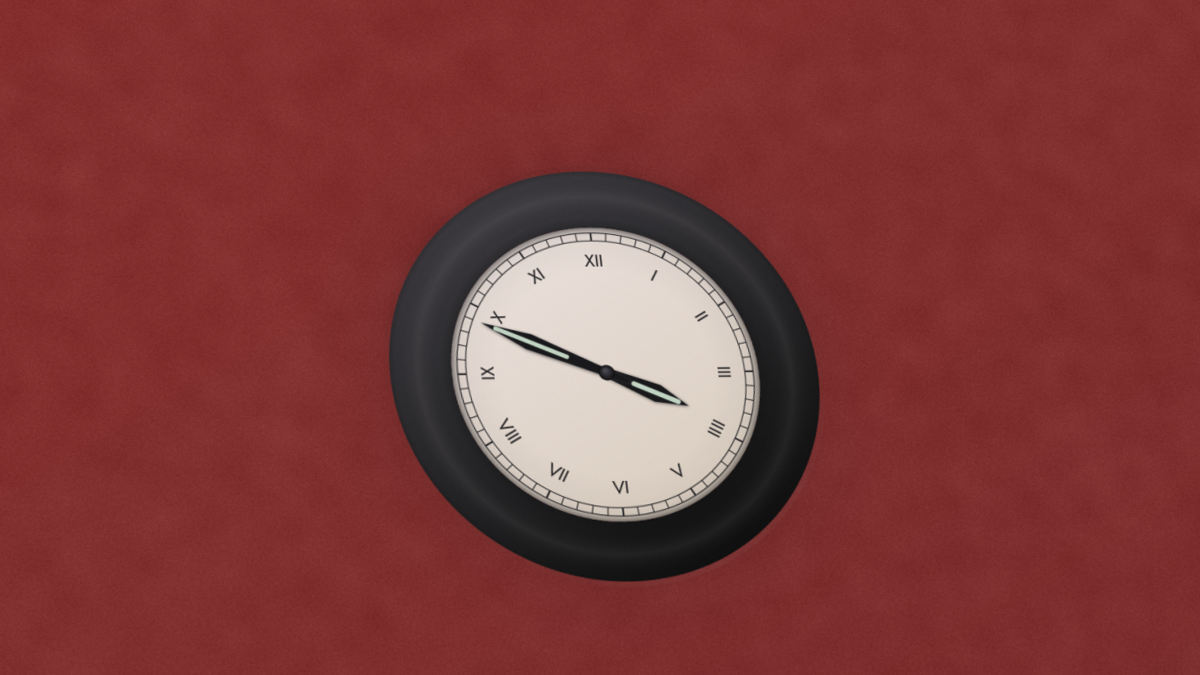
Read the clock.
3:49
